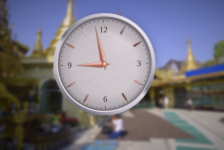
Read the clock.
8:58
